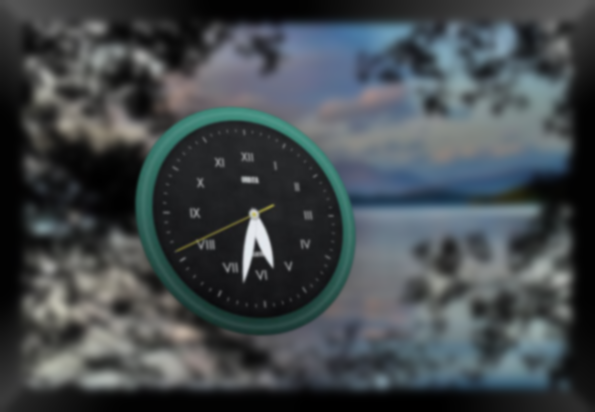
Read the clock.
5:32:41
